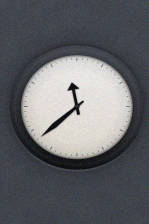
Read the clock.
11:38
